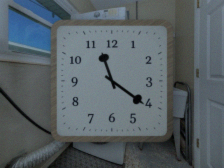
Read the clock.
11:21
